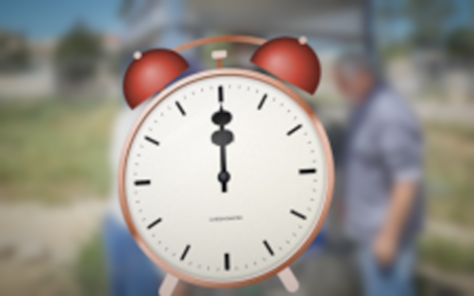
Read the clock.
12:00
